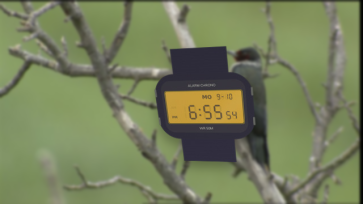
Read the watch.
6:55:54
